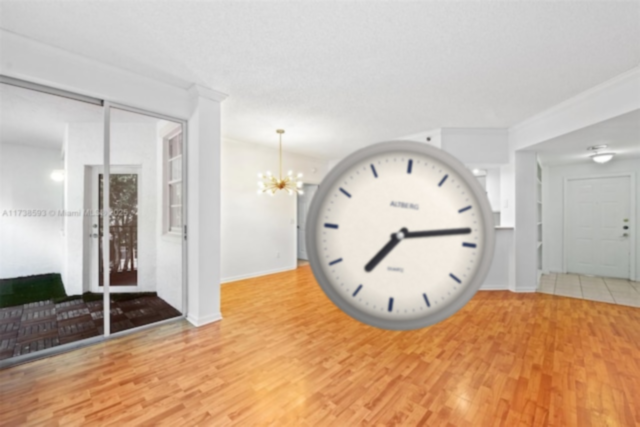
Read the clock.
7:13
